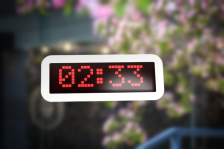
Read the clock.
2:33
